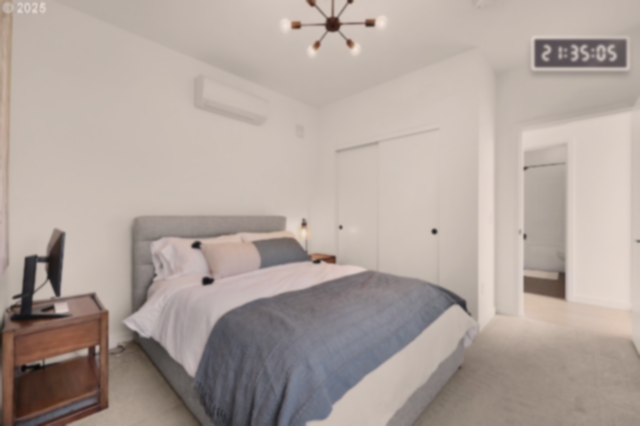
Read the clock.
21:35:05
